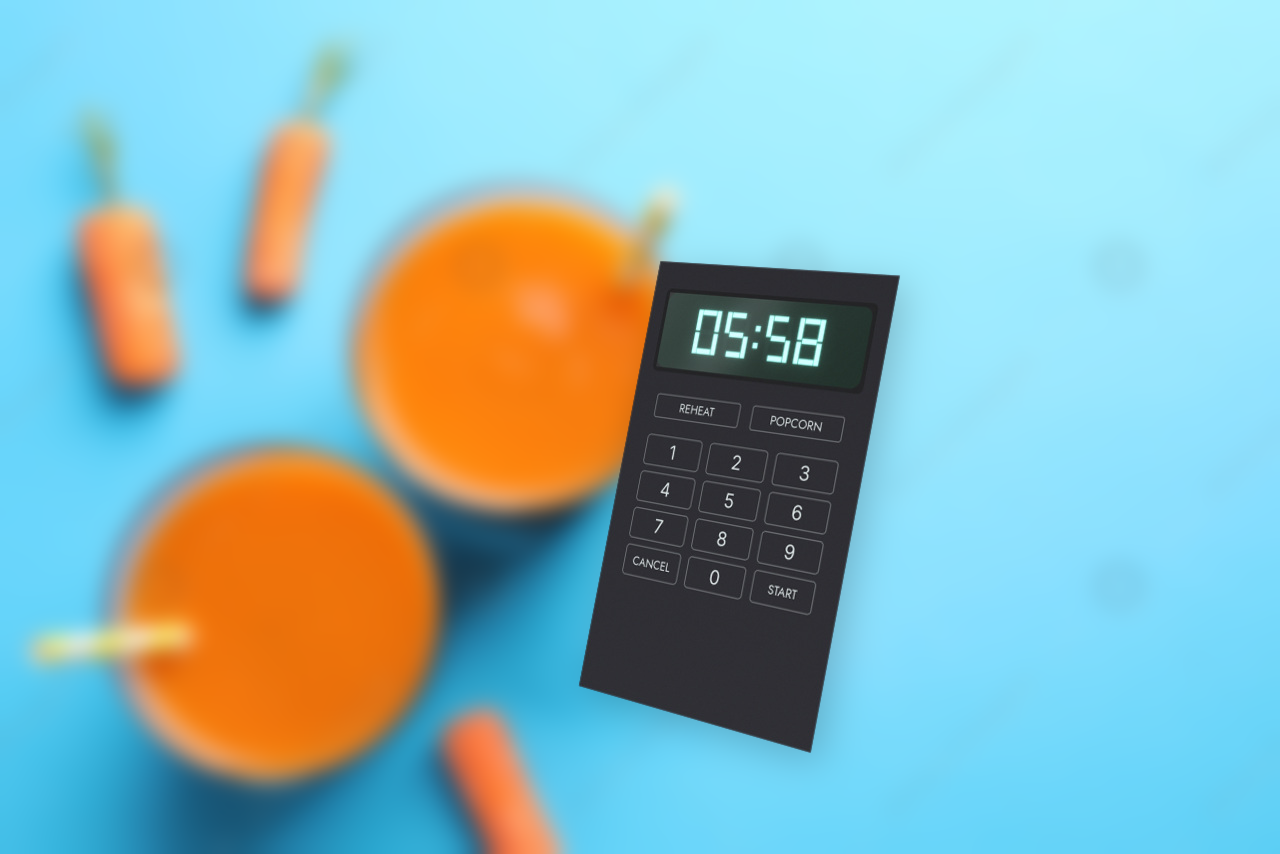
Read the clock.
5:58
